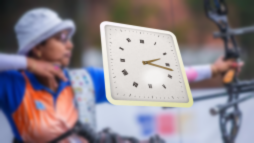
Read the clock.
2:17
